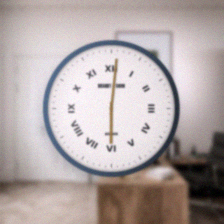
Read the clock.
6:01
